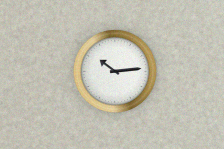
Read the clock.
10:14
